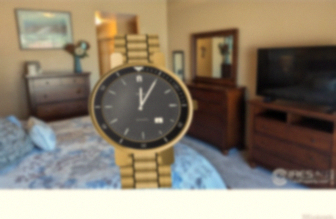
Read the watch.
12:05
